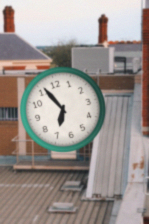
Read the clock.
6:56
